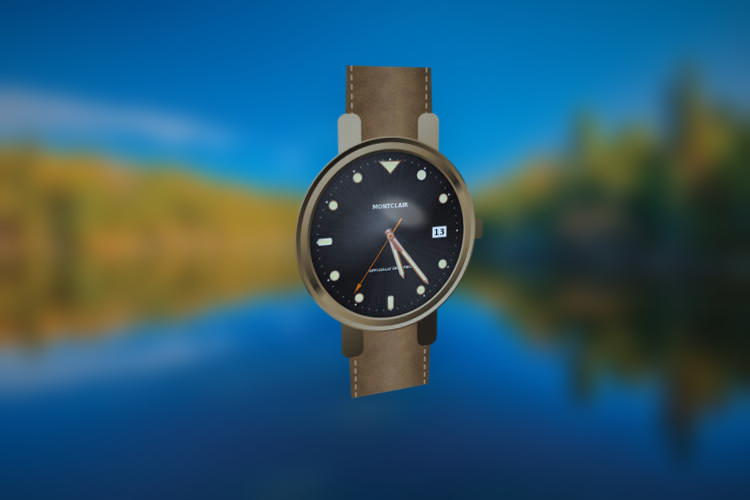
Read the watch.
5:23:36
